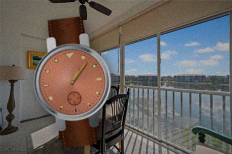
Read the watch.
1:07
